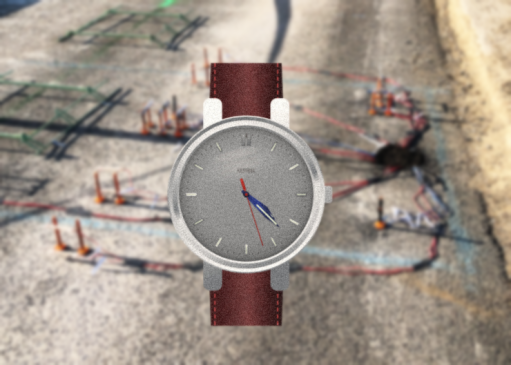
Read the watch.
4:22:27
